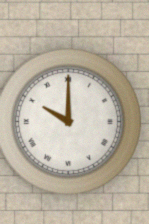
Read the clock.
10:00
